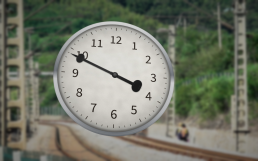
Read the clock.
3:49
